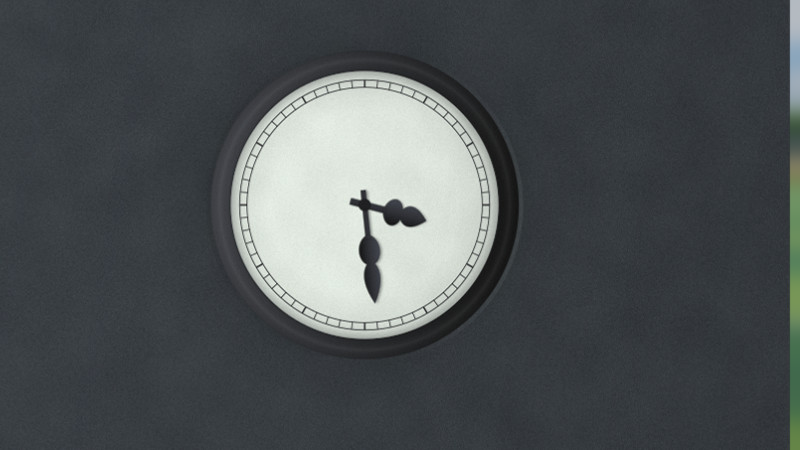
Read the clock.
3:29
